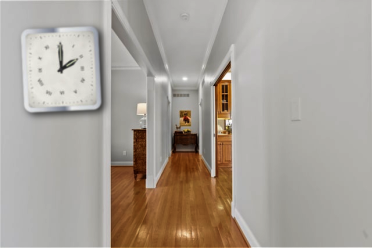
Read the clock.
2:00
